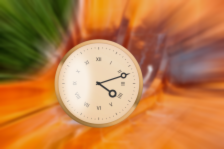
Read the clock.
4:12
